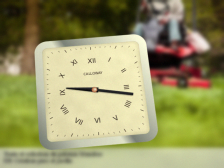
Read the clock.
9:17
